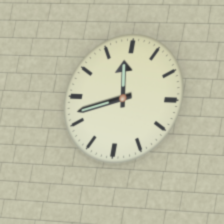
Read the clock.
11:42
